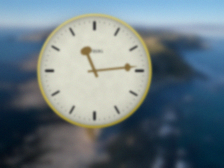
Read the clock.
11:14
